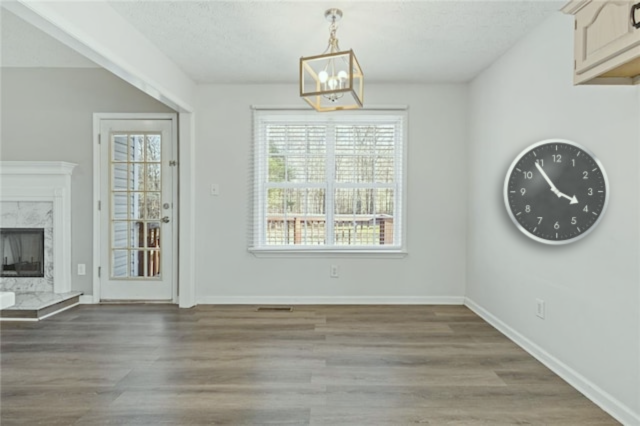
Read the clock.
3:54
